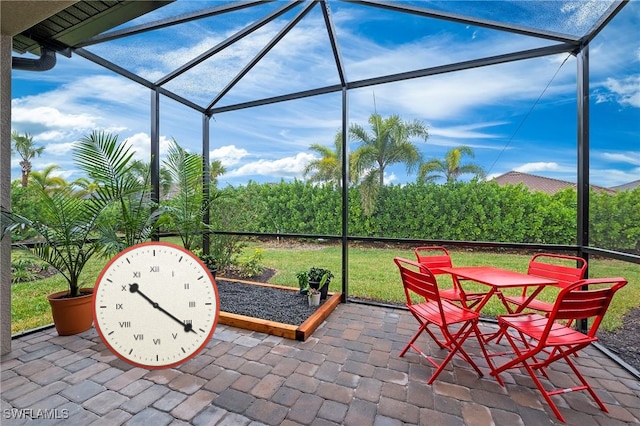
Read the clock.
10:21
